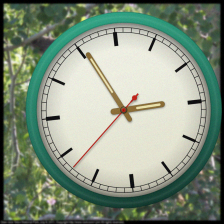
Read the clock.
2:55:38
